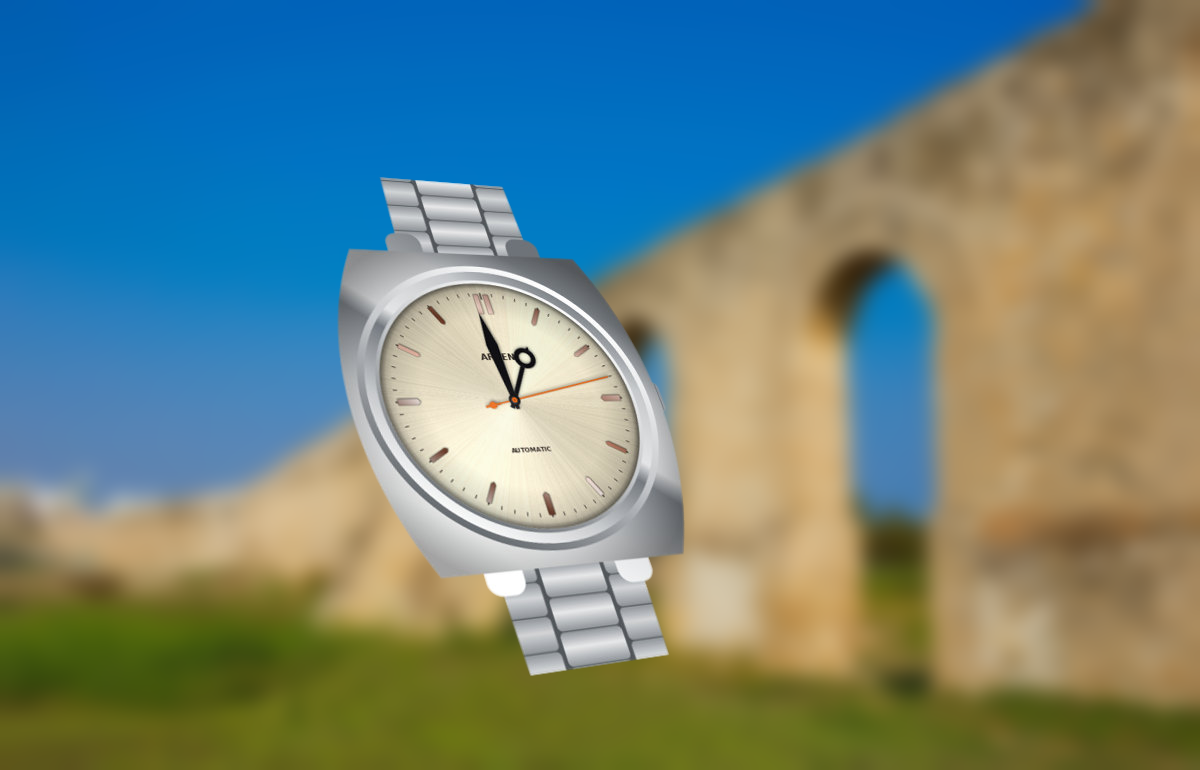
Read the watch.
12:59:13
